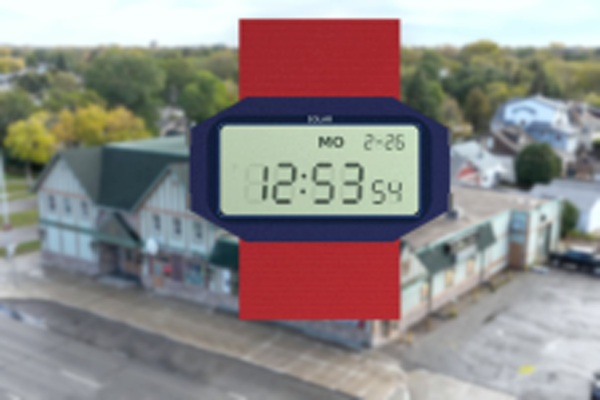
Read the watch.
12:53:54
